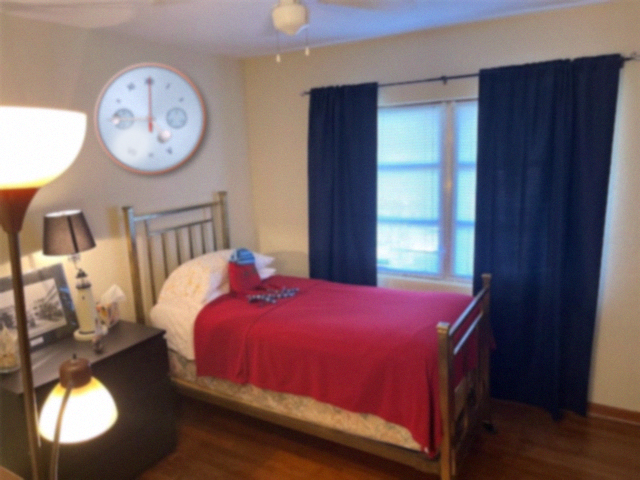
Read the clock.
4:45
